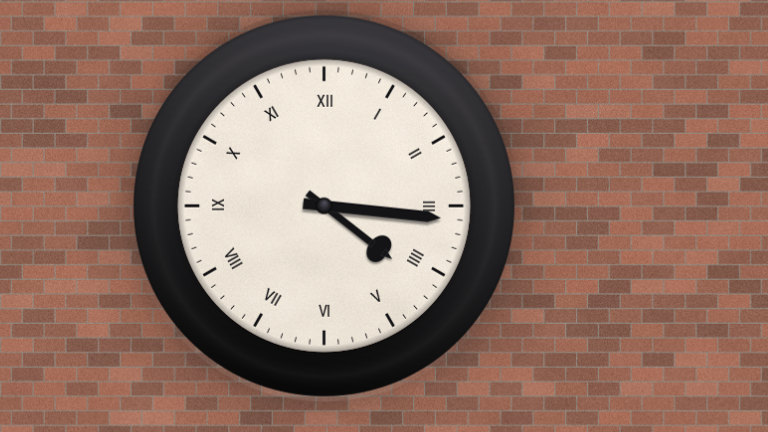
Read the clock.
4:16
